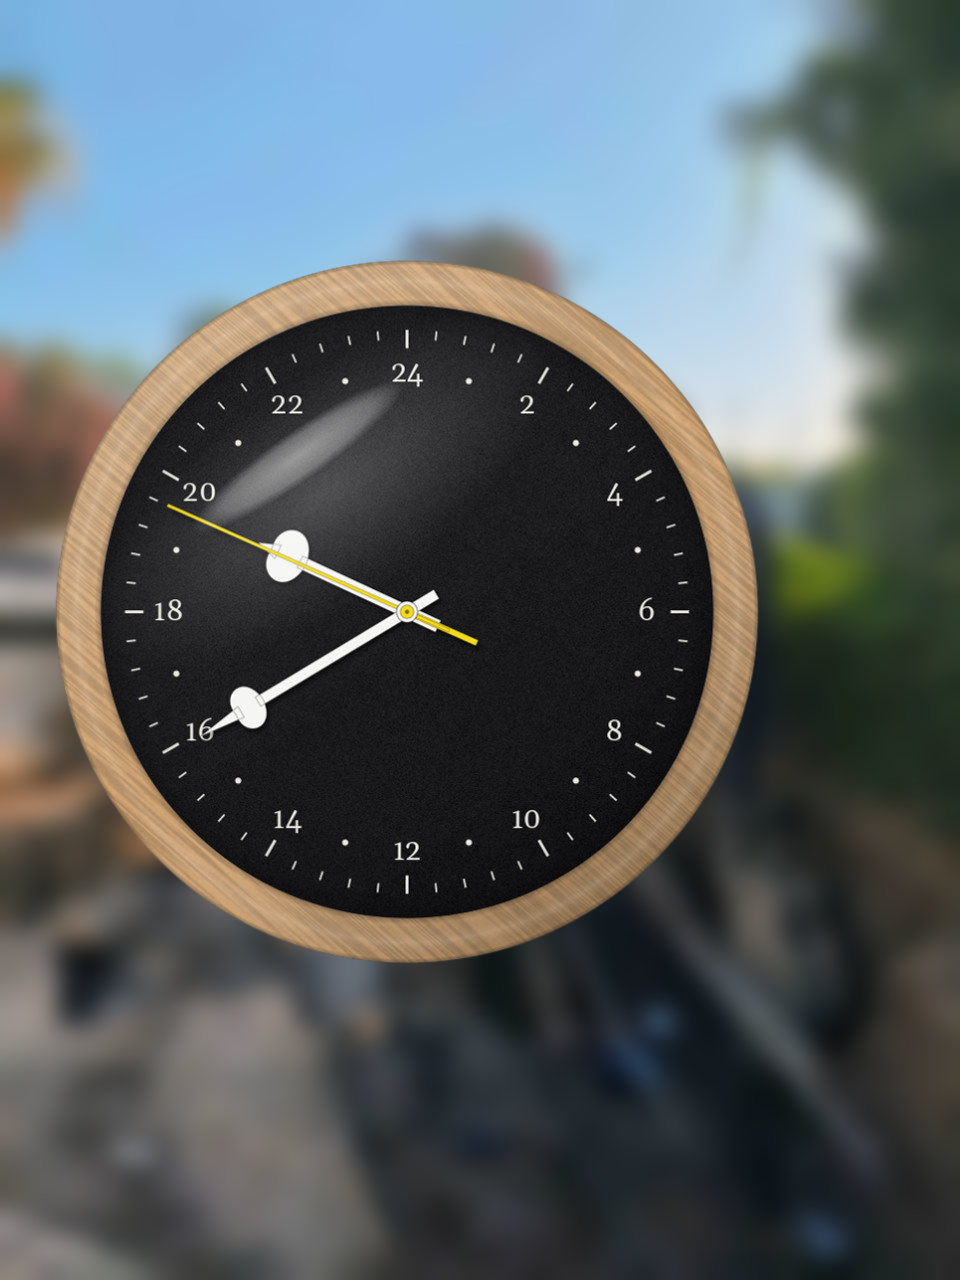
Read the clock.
19:39:49
